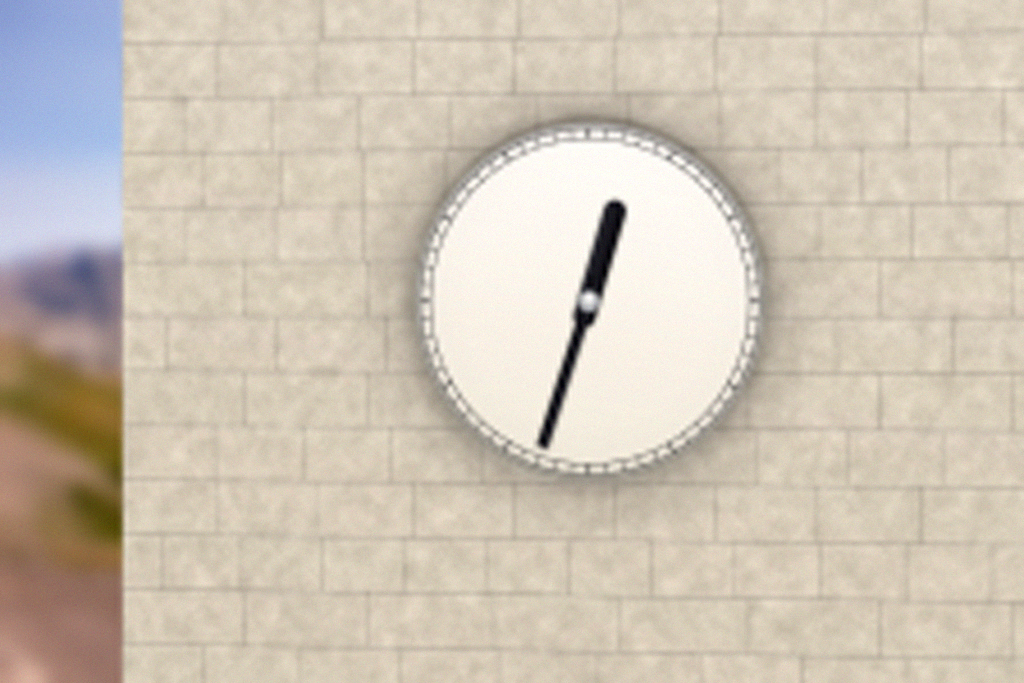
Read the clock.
12:33
